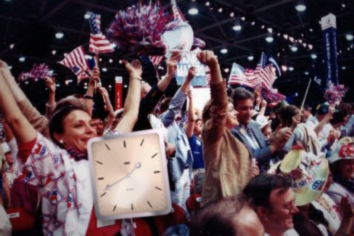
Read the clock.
1:41
